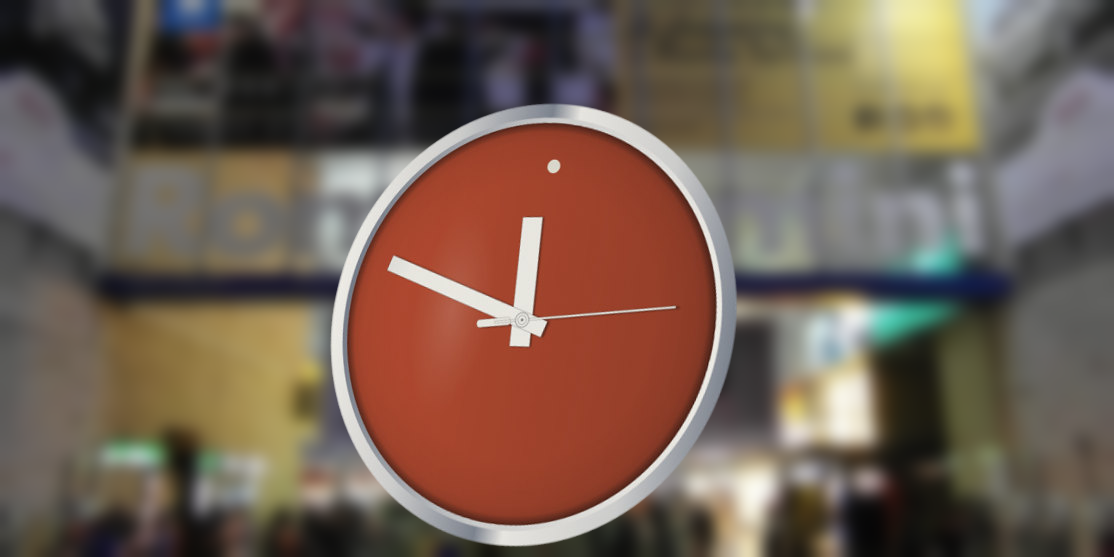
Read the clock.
11:47:13
